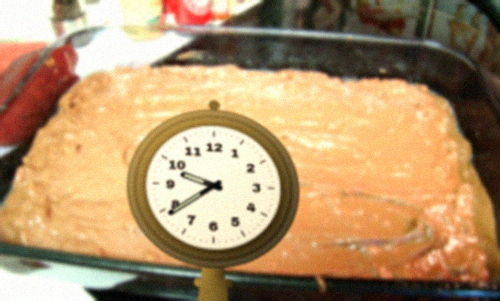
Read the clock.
9:39
